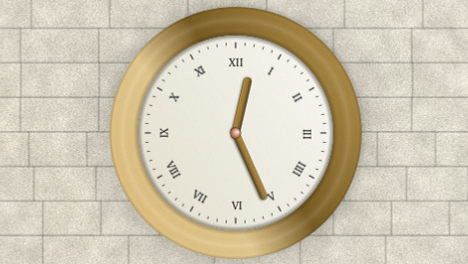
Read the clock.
12:26
